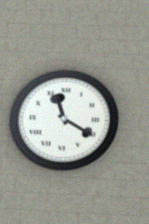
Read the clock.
11:20
